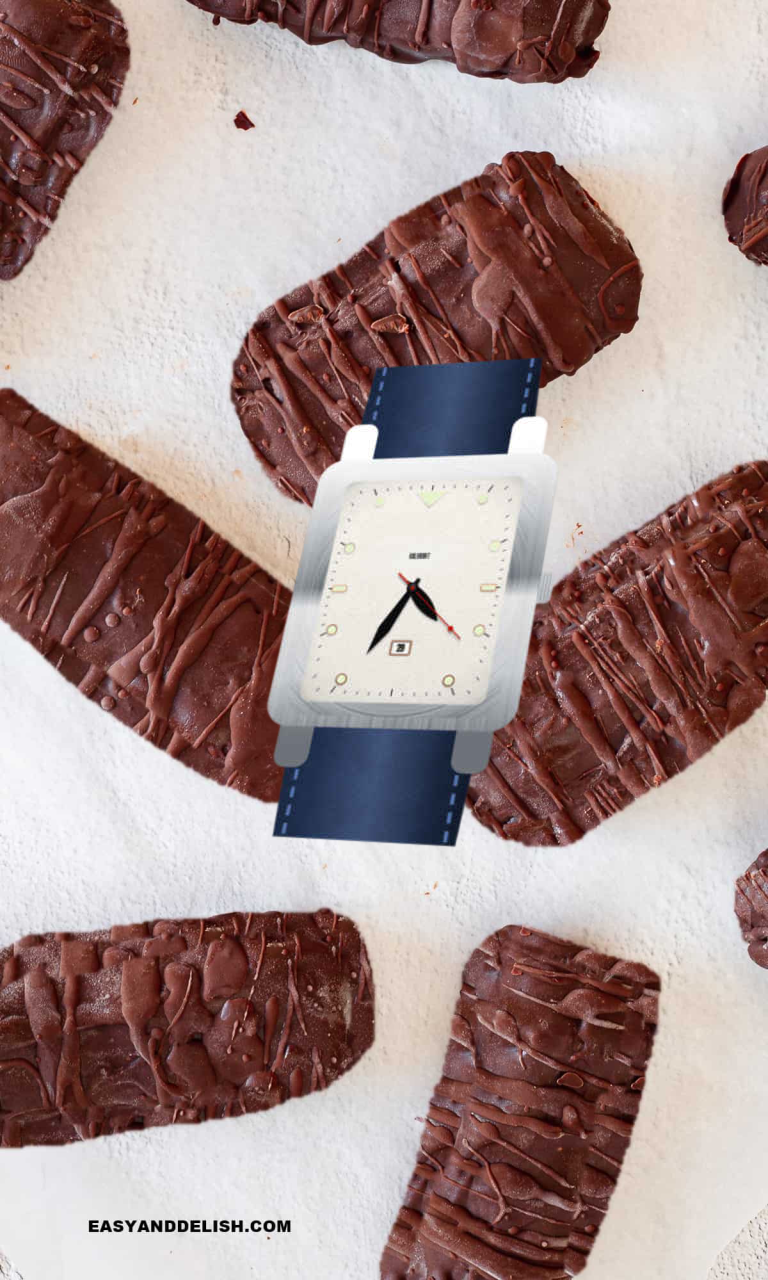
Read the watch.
4:34:22
